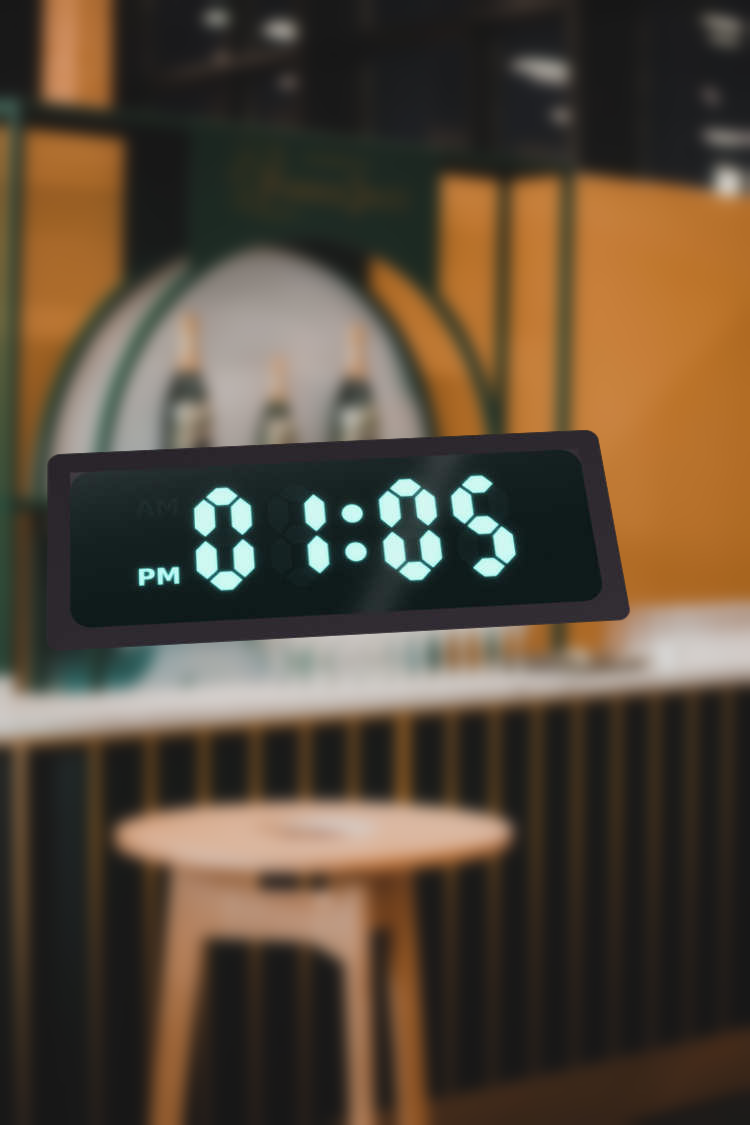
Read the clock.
1:05
